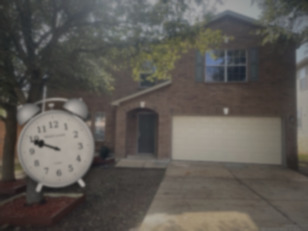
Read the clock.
9:49
